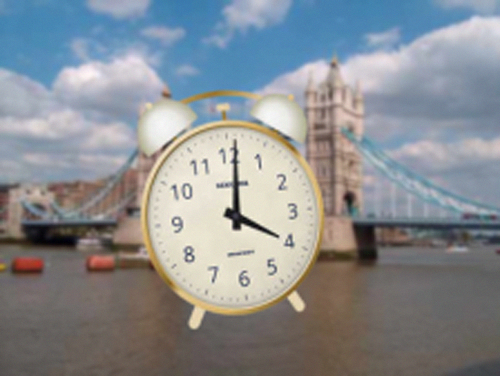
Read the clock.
4:01
